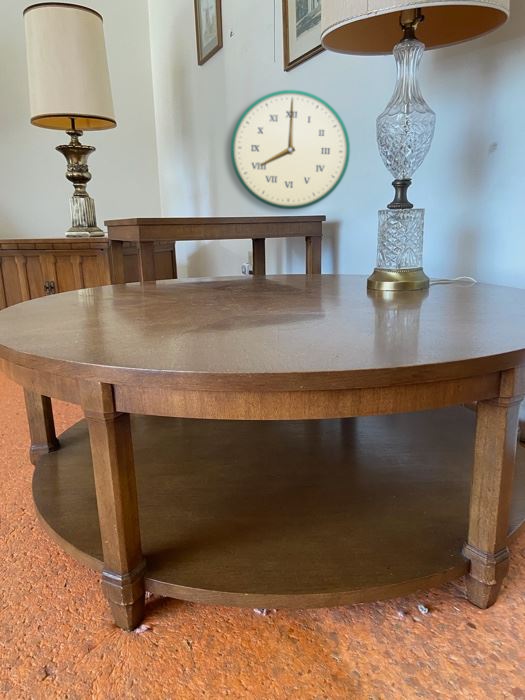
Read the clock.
8:00
